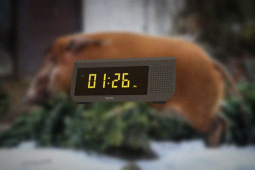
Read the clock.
1:26
